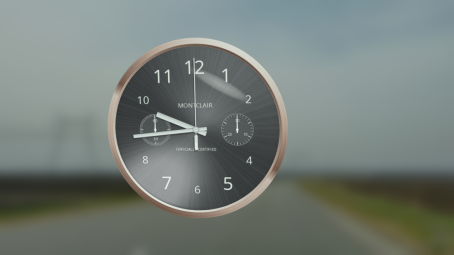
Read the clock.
9:44
